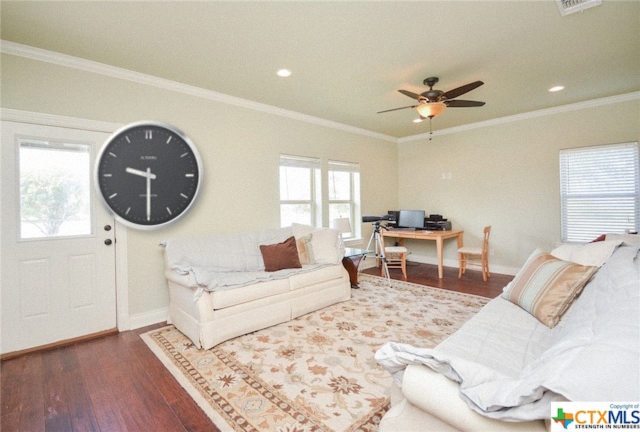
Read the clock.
9:30
